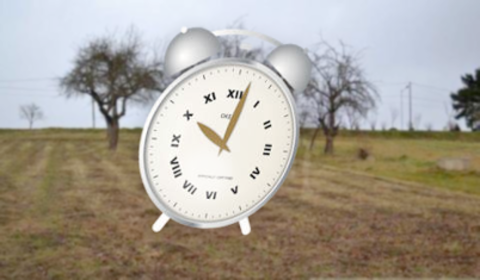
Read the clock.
10:02
